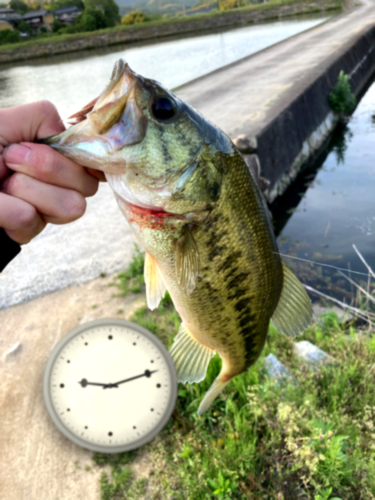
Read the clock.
9:12
